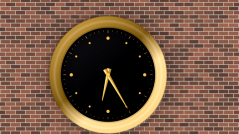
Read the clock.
6:25
